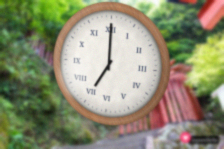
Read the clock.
7:00
